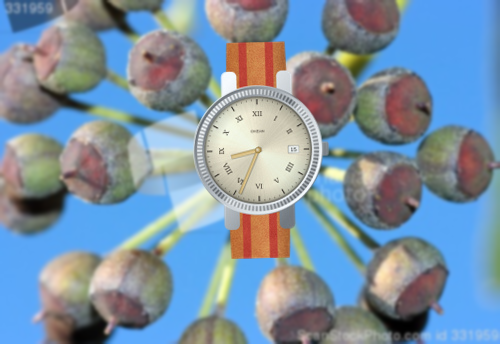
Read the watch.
8:34
